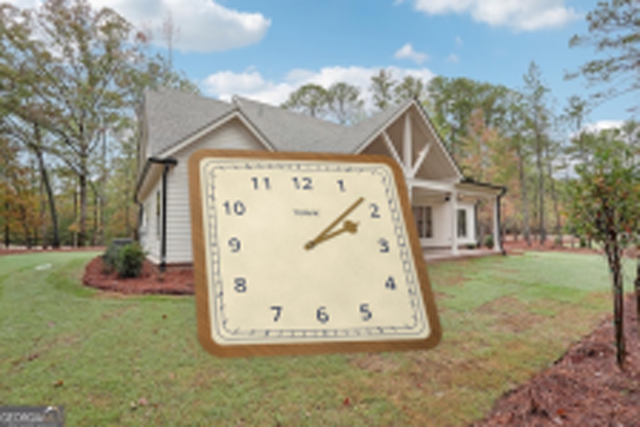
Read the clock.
2:08
